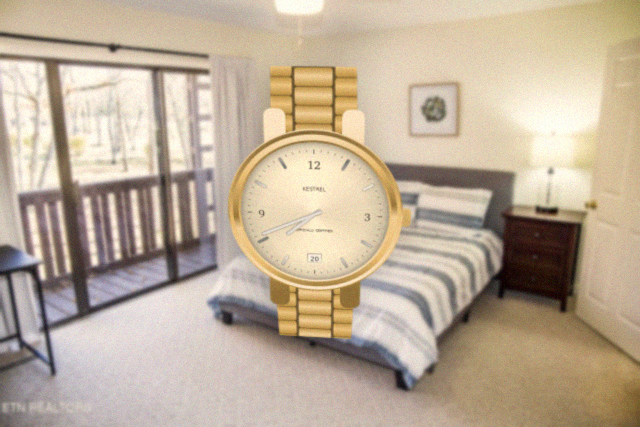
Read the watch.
7:41
